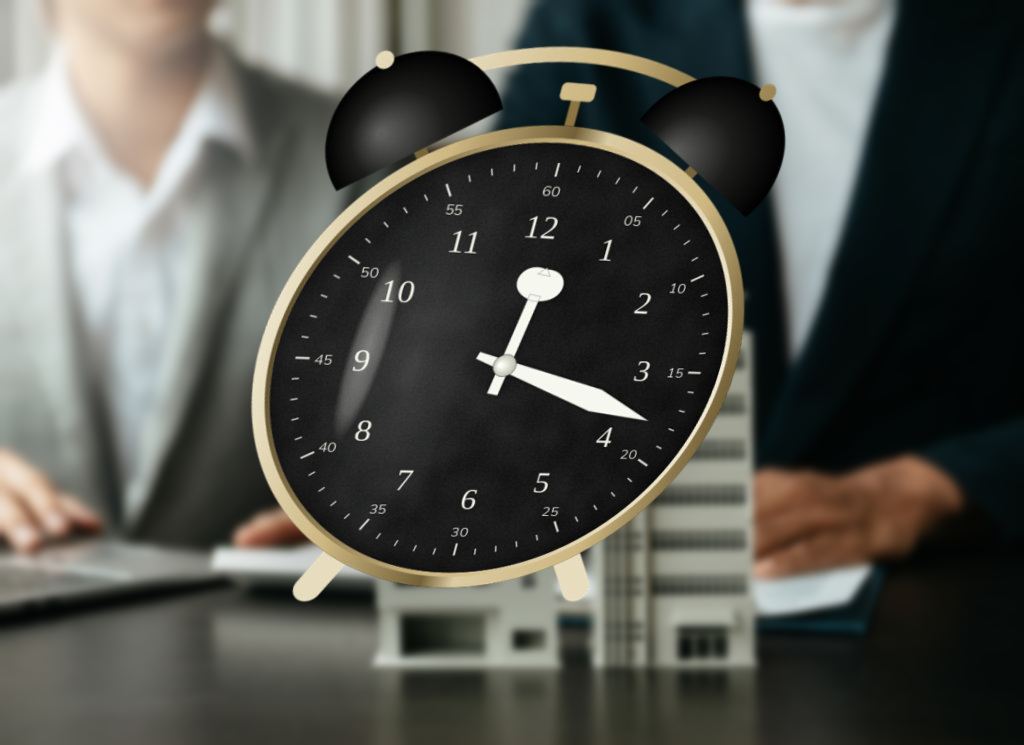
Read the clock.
12:18
